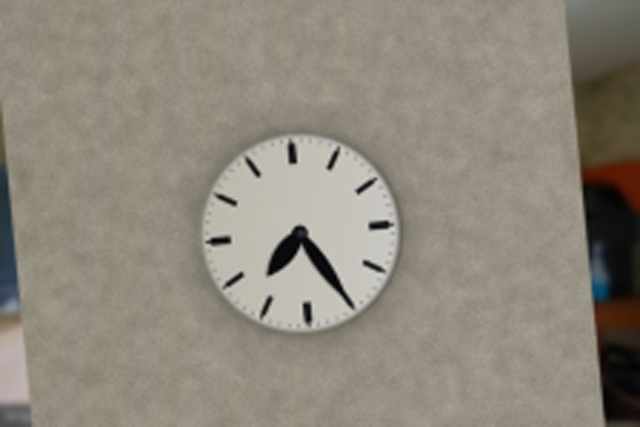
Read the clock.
7:25
